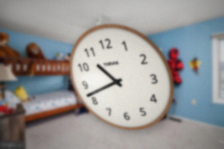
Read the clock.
10:42
